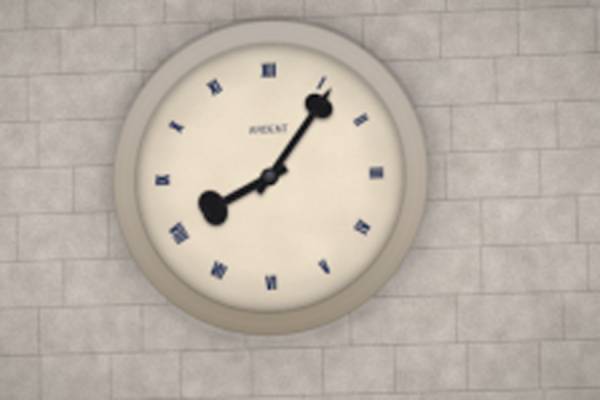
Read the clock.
8:06
